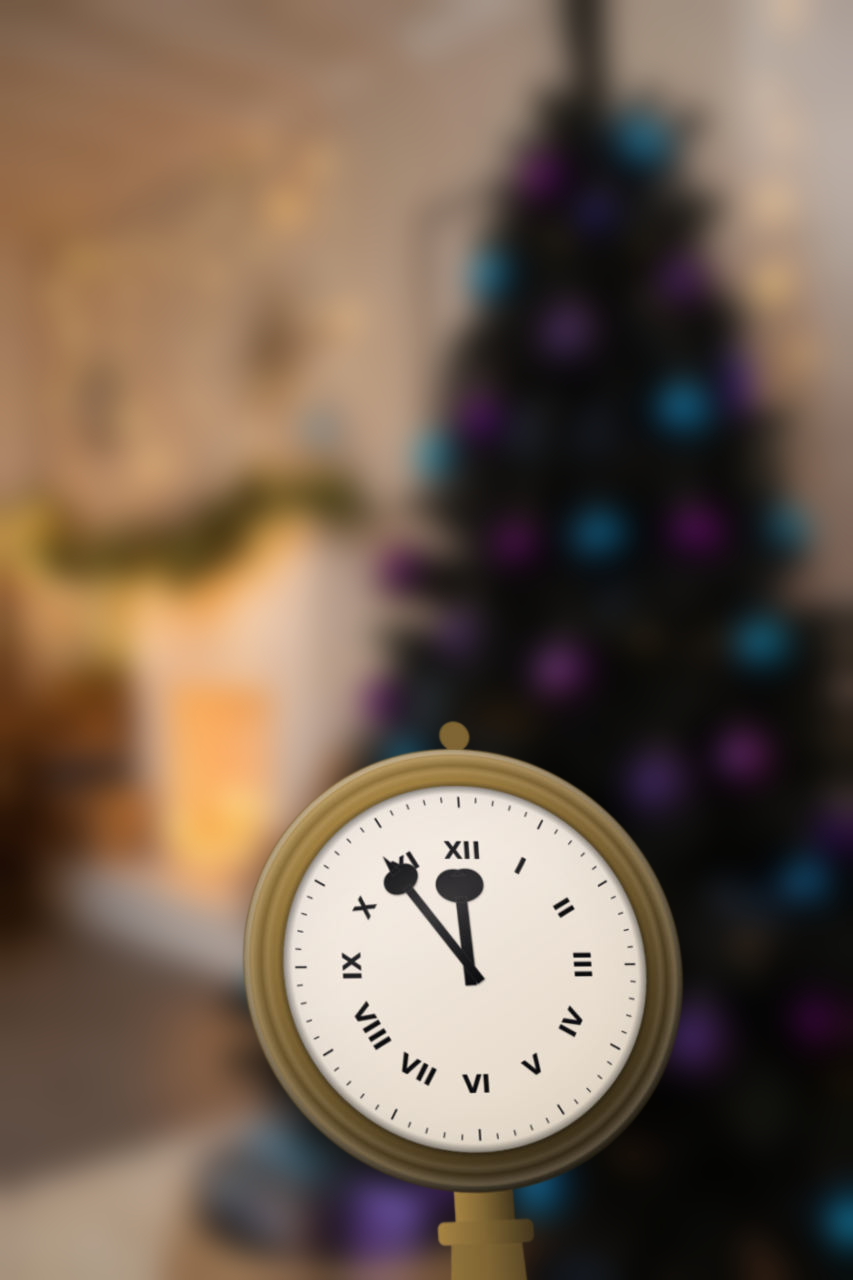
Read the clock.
11:54
